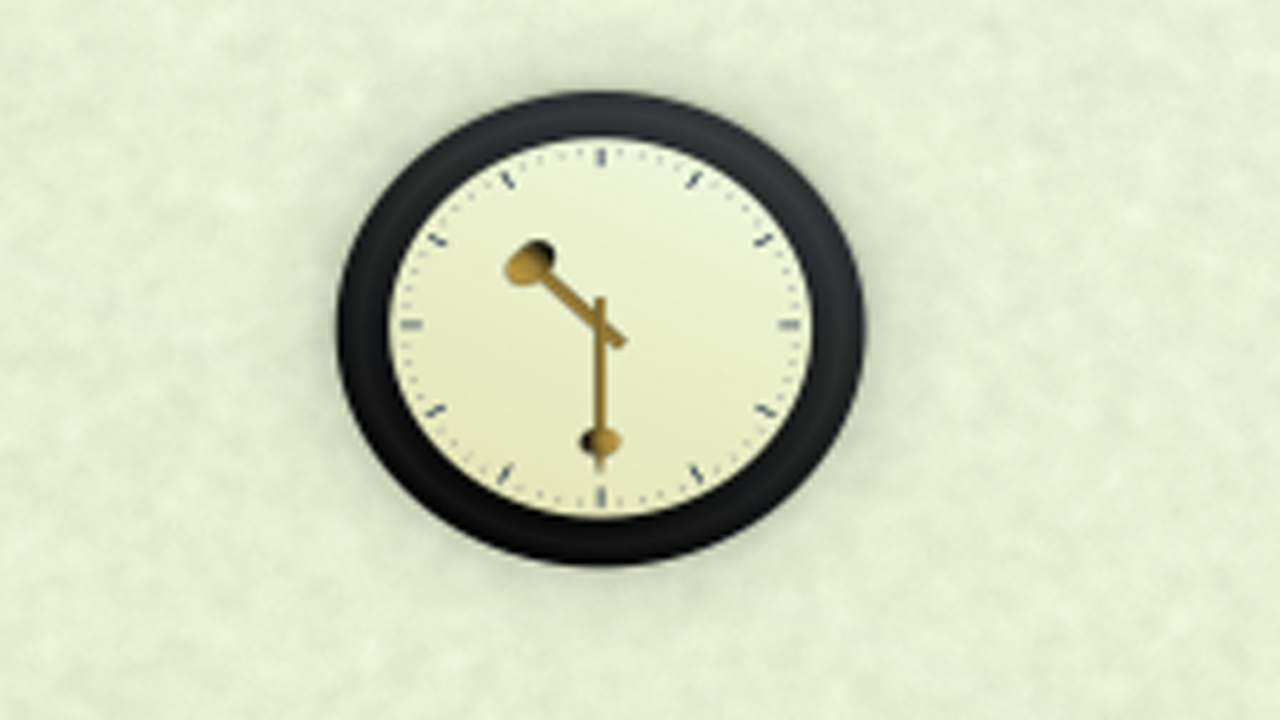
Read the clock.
10:30
